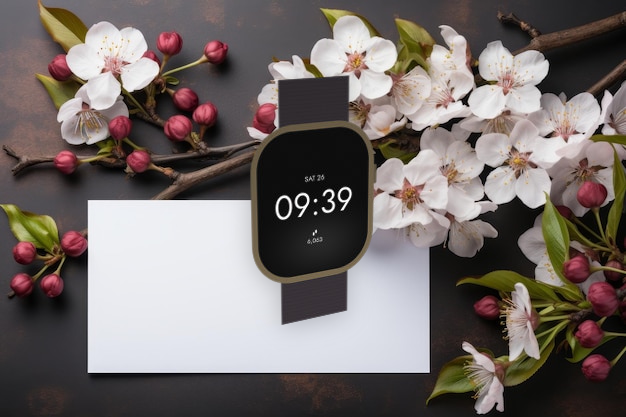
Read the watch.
9:39
